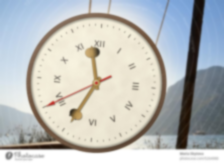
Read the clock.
11:34:40
